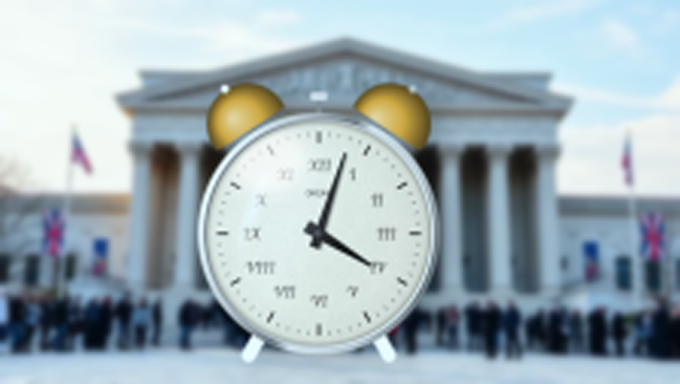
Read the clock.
4:03
